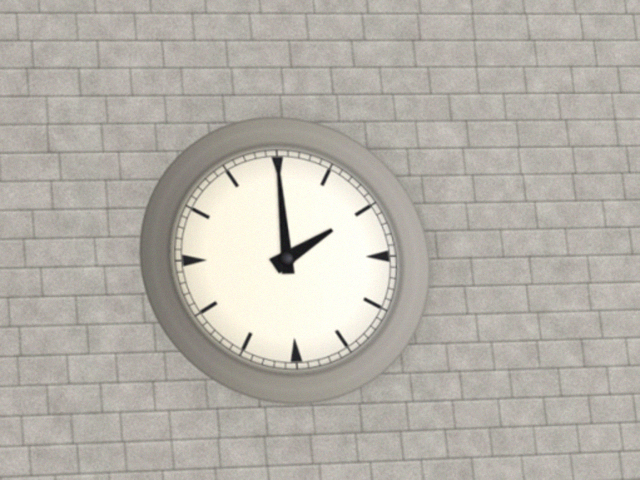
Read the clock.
2:00
